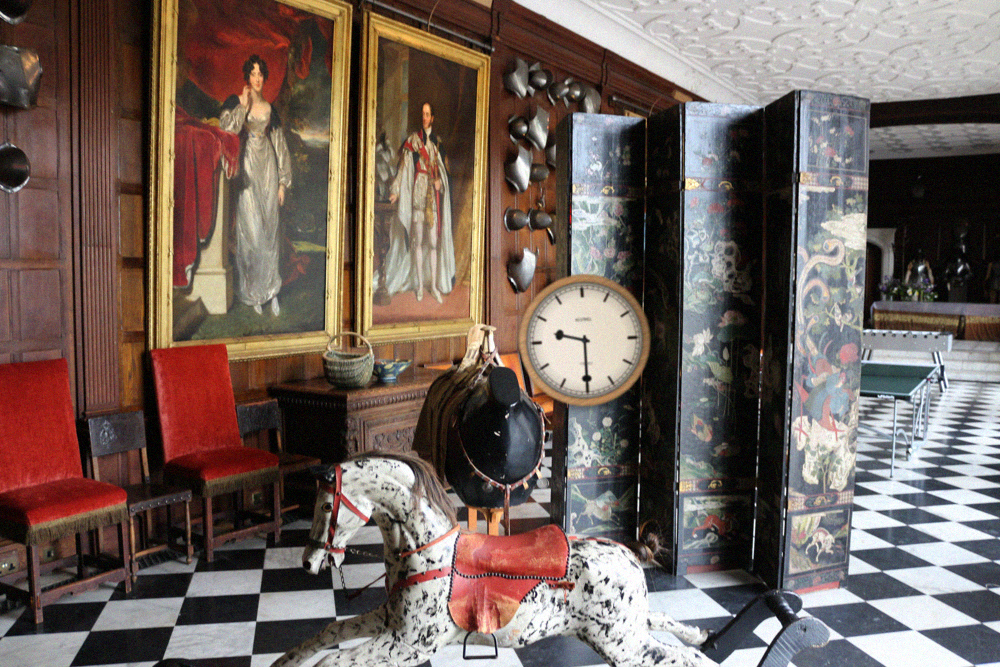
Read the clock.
9:30
